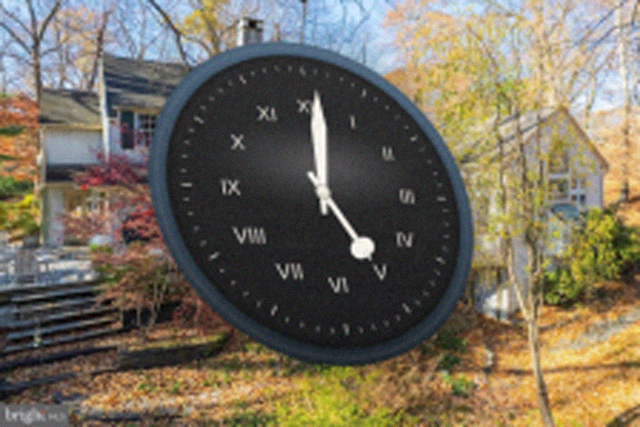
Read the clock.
5:01
